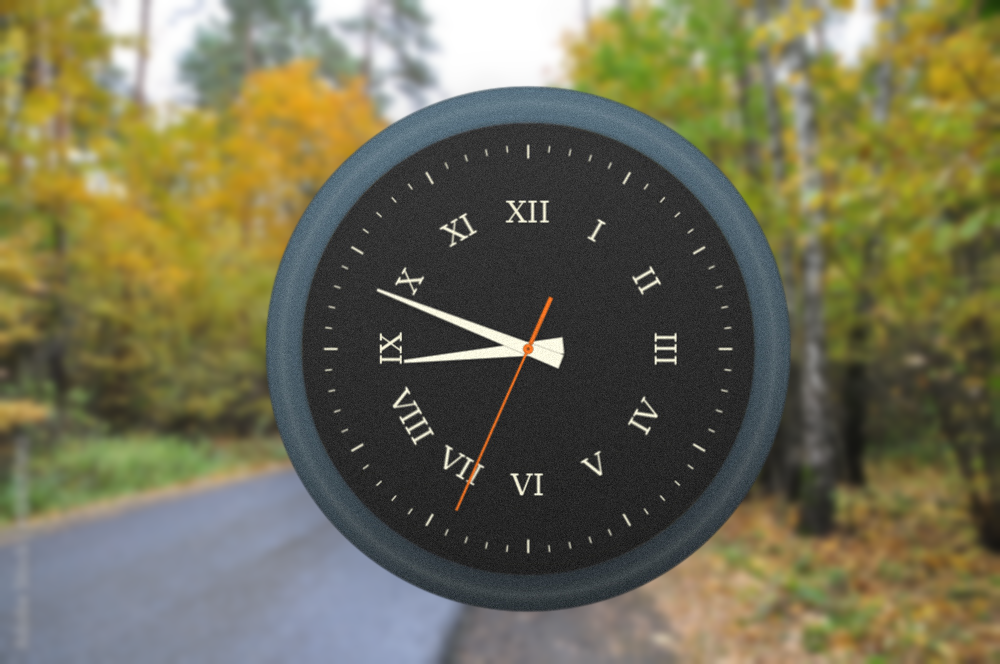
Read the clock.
8:48:34
